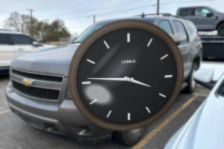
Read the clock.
3:46
